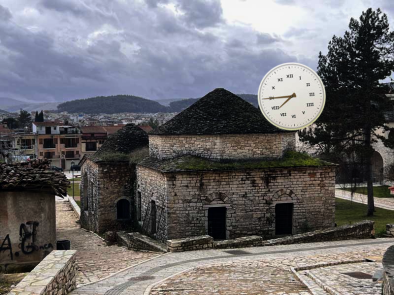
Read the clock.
7:45
